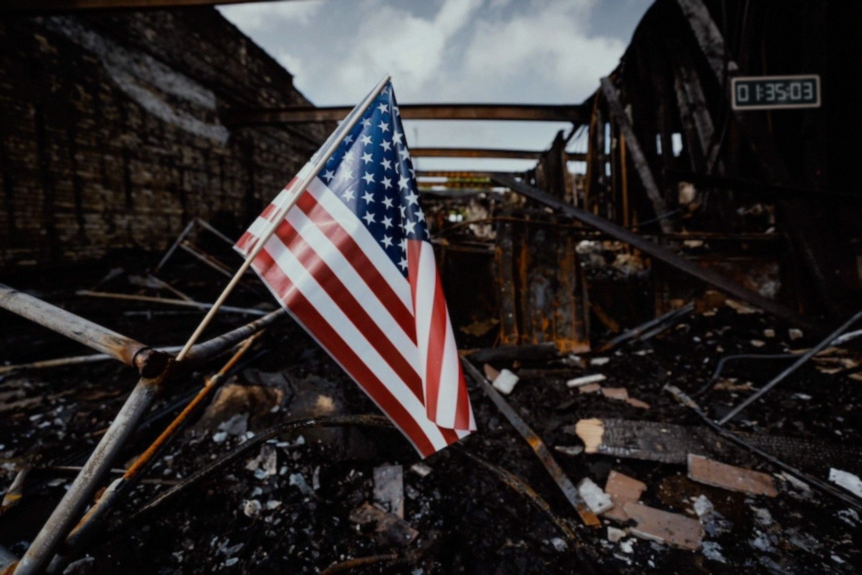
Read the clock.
1:35:03
